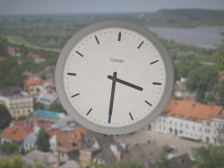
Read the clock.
3:30
